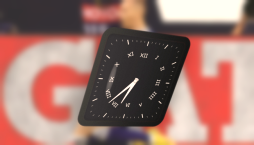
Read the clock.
6:37
